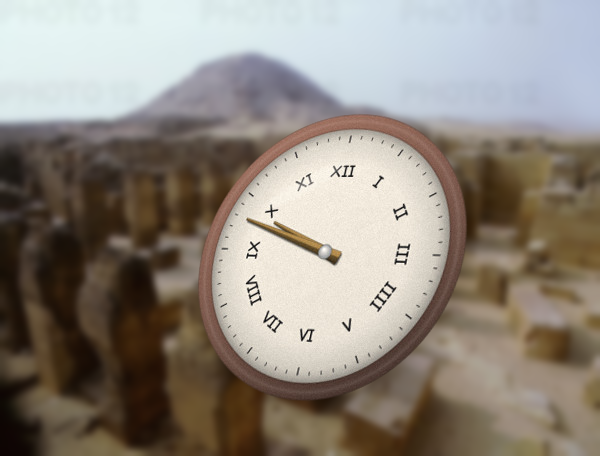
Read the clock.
9:48
